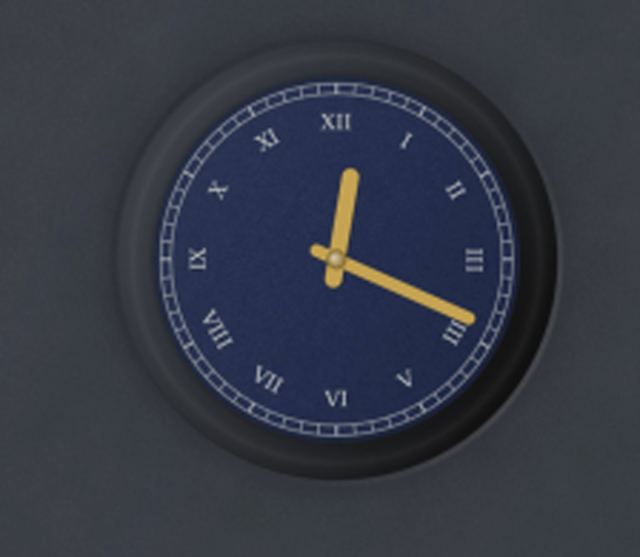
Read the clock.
12:19
